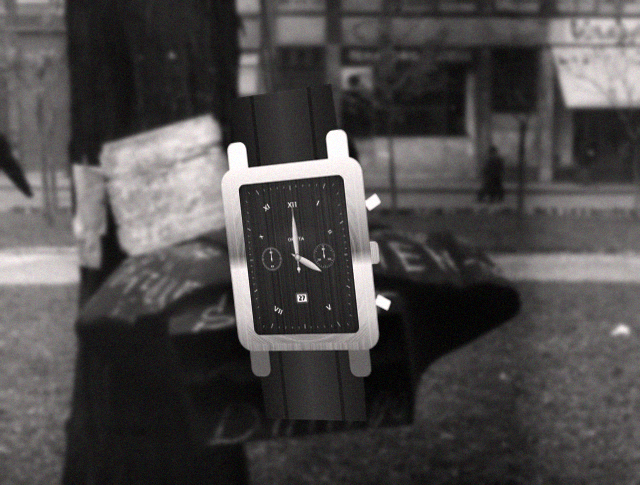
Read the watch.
4:00
